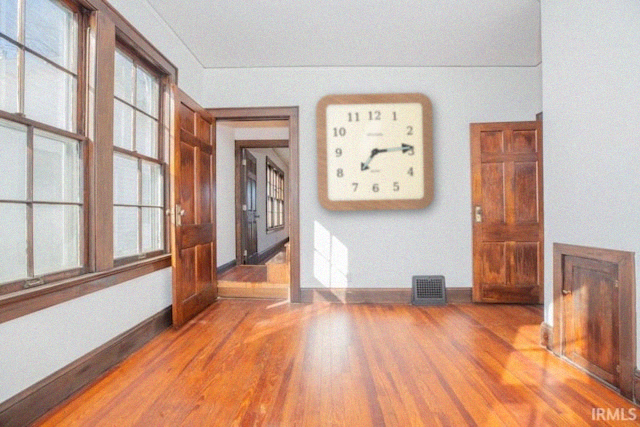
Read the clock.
7:14
